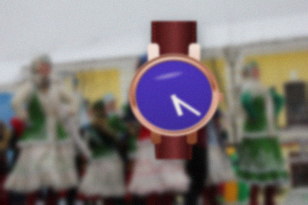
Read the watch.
5:21
